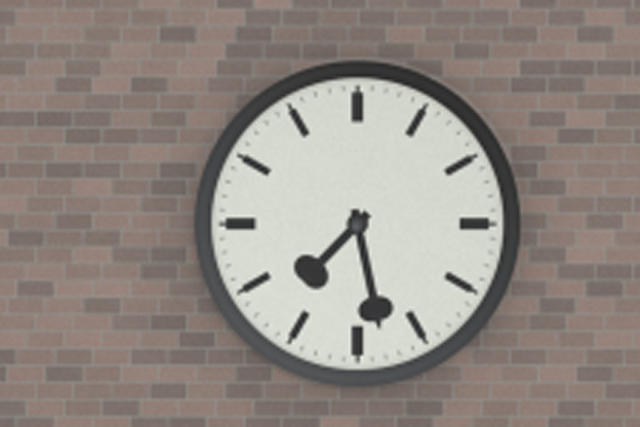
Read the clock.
7:28
